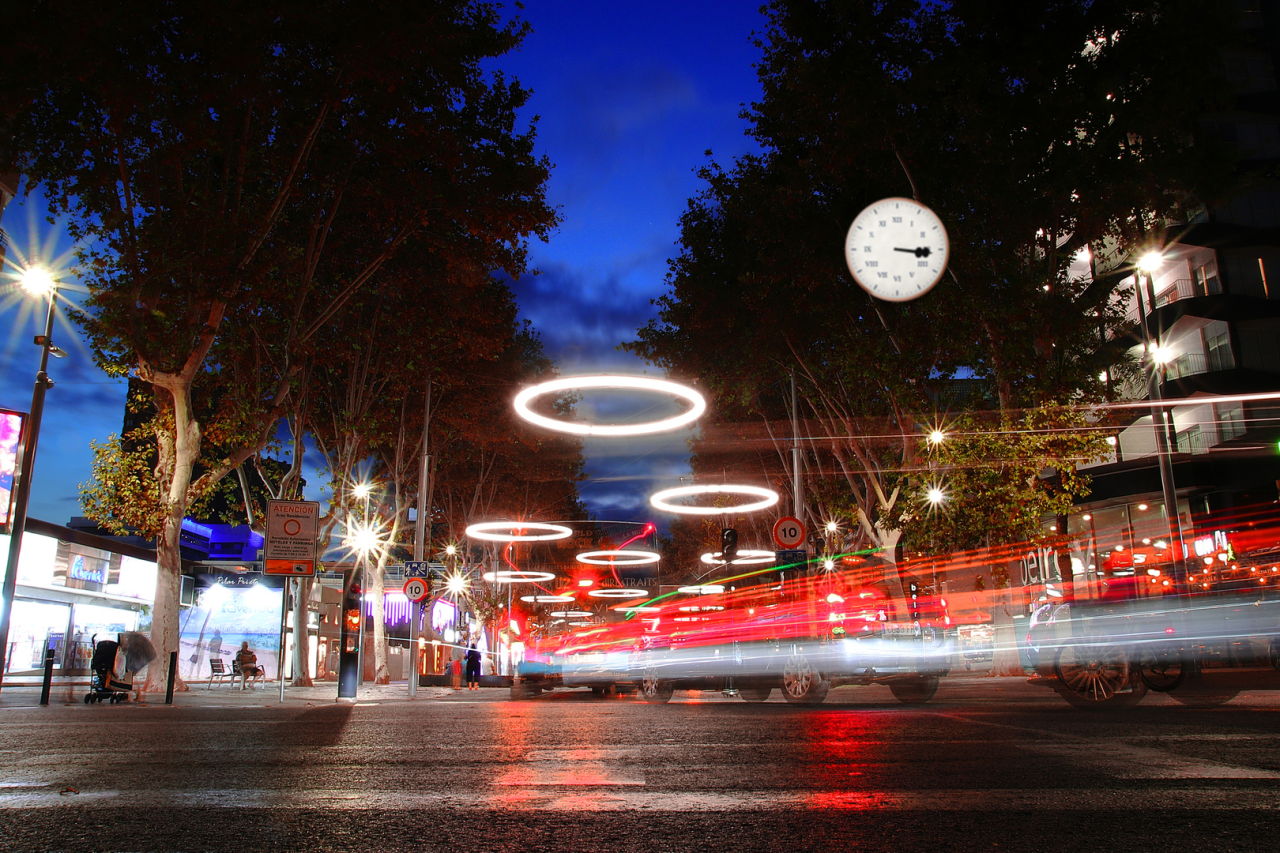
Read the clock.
3:16
